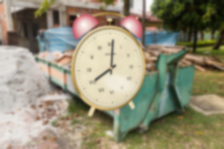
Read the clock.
8:01
